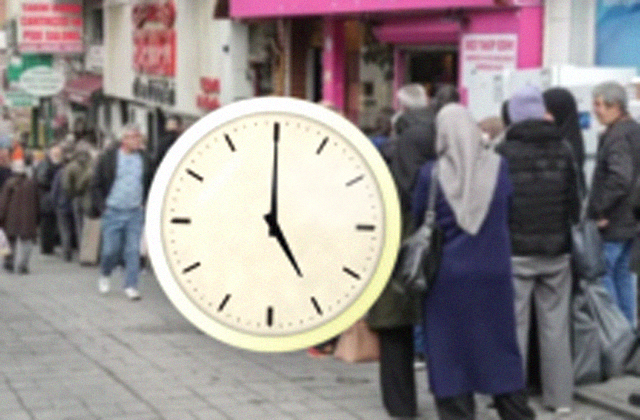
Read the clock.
5:00
